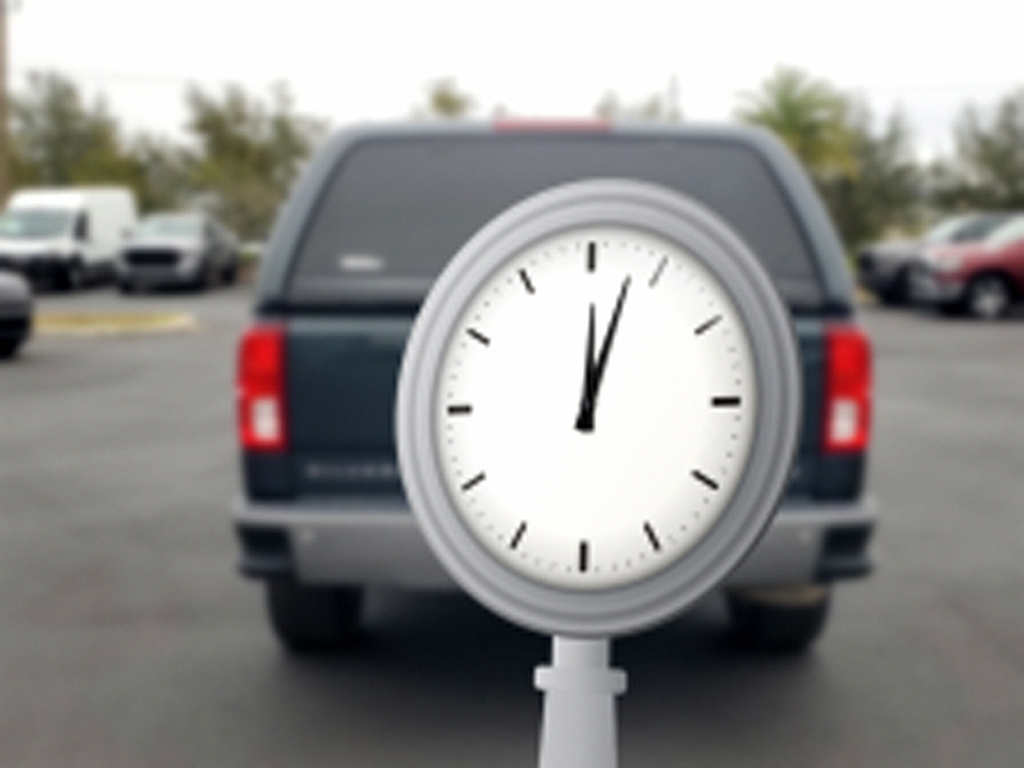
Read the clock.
12:03
